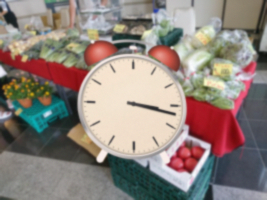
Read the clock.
3:17
